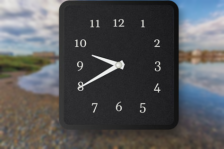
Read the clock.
9:40
